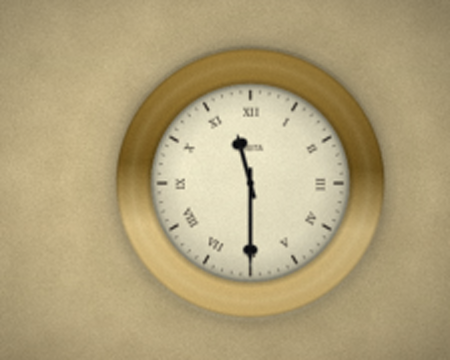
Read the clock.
11:30
